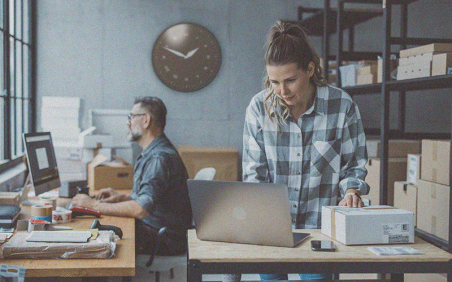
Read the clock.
1:49
